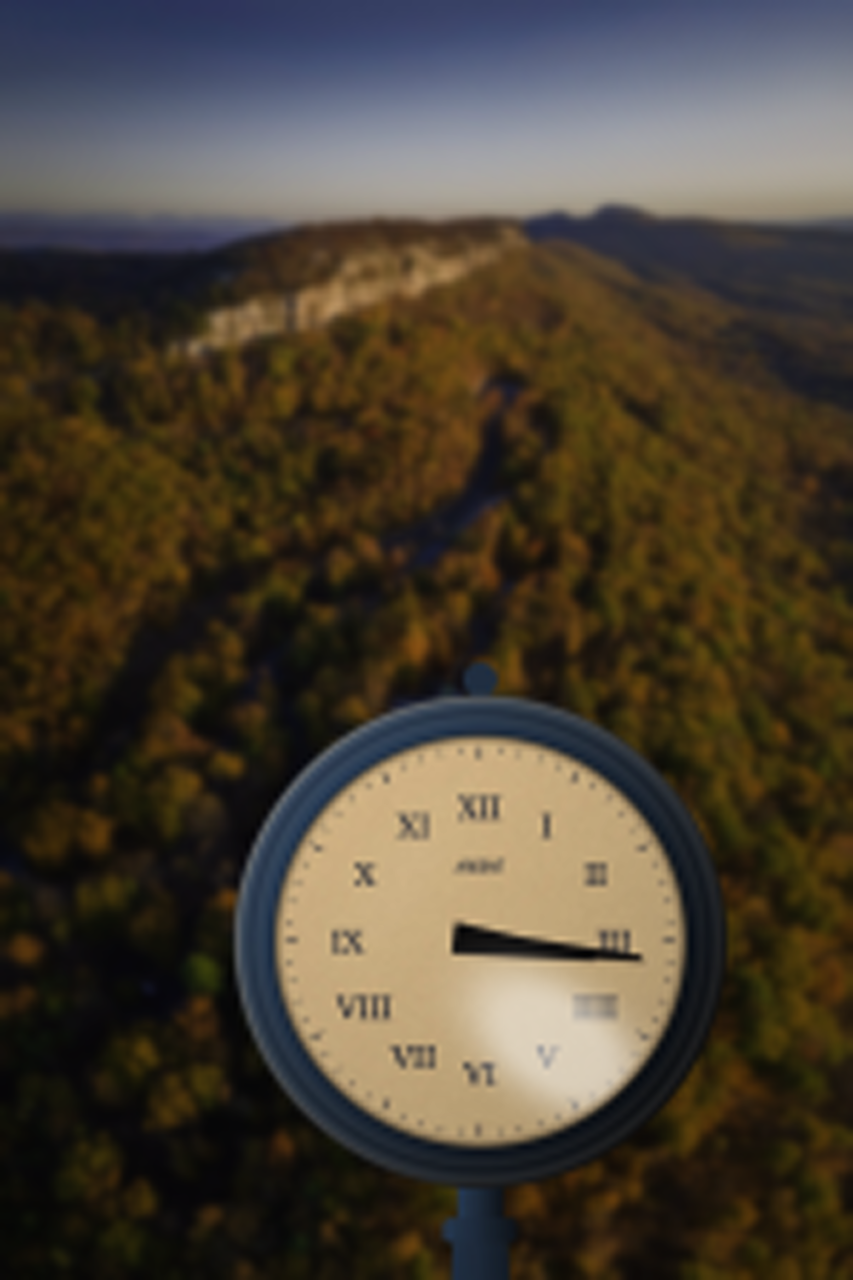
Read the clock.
3:16
